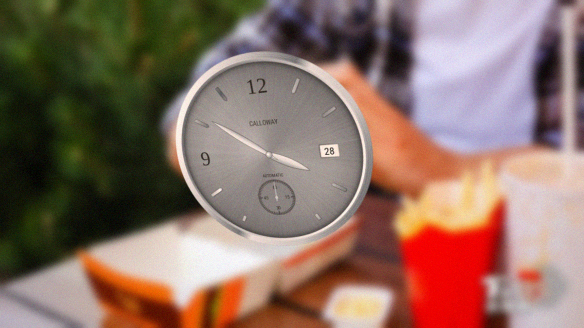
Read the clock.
3:51
